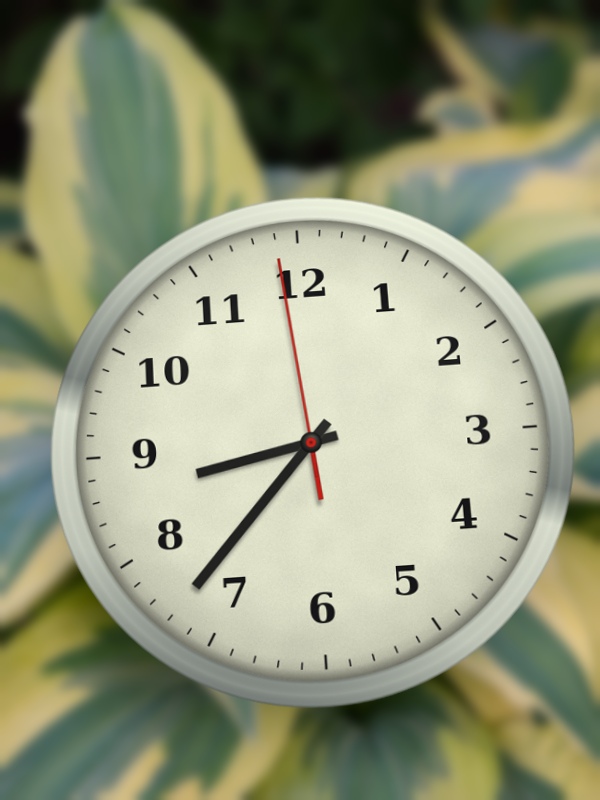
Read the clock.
8:36:59
